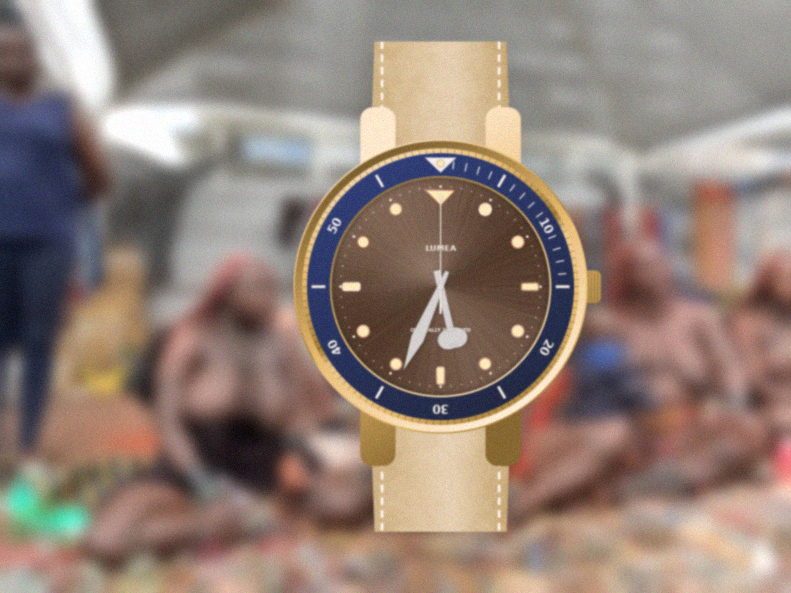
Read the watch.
5:34:00
